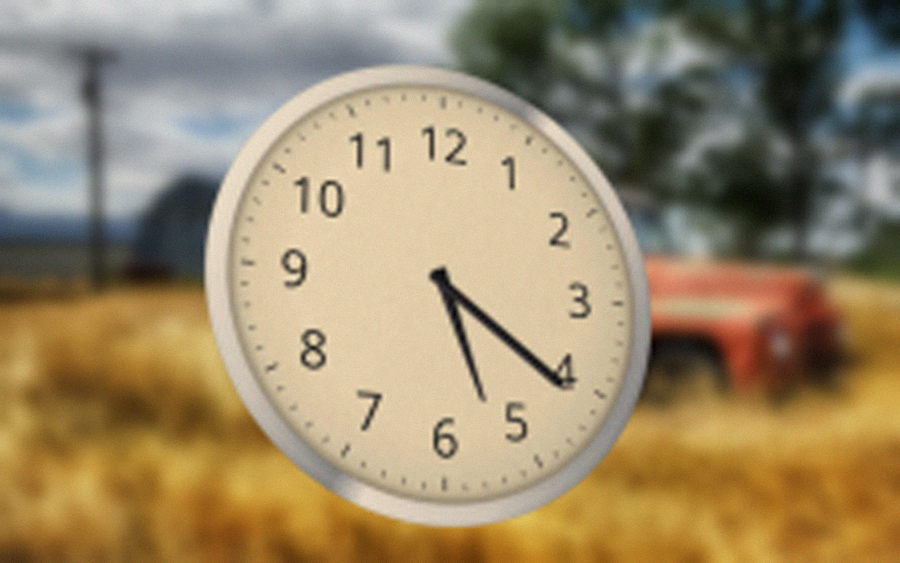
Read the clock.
5:21
